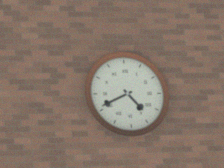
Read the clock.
4:41
